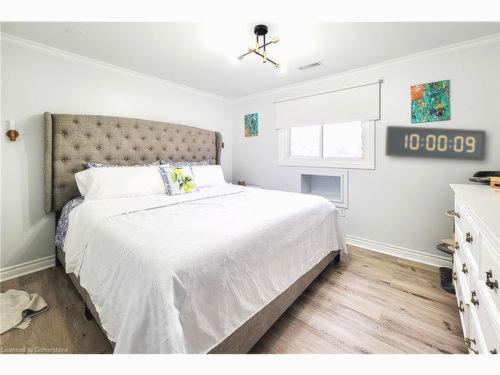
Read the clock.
10:00:09
